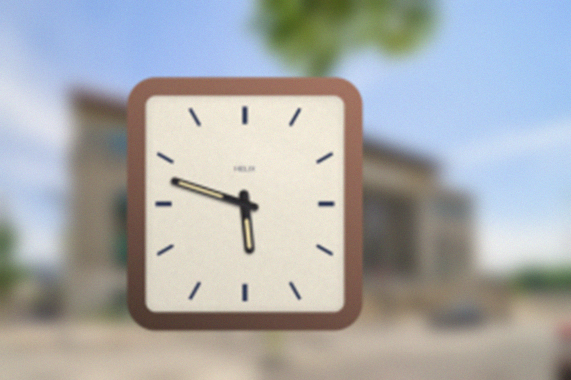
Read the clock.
5:48
